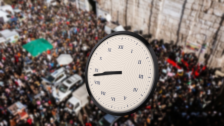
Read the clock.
8:43
